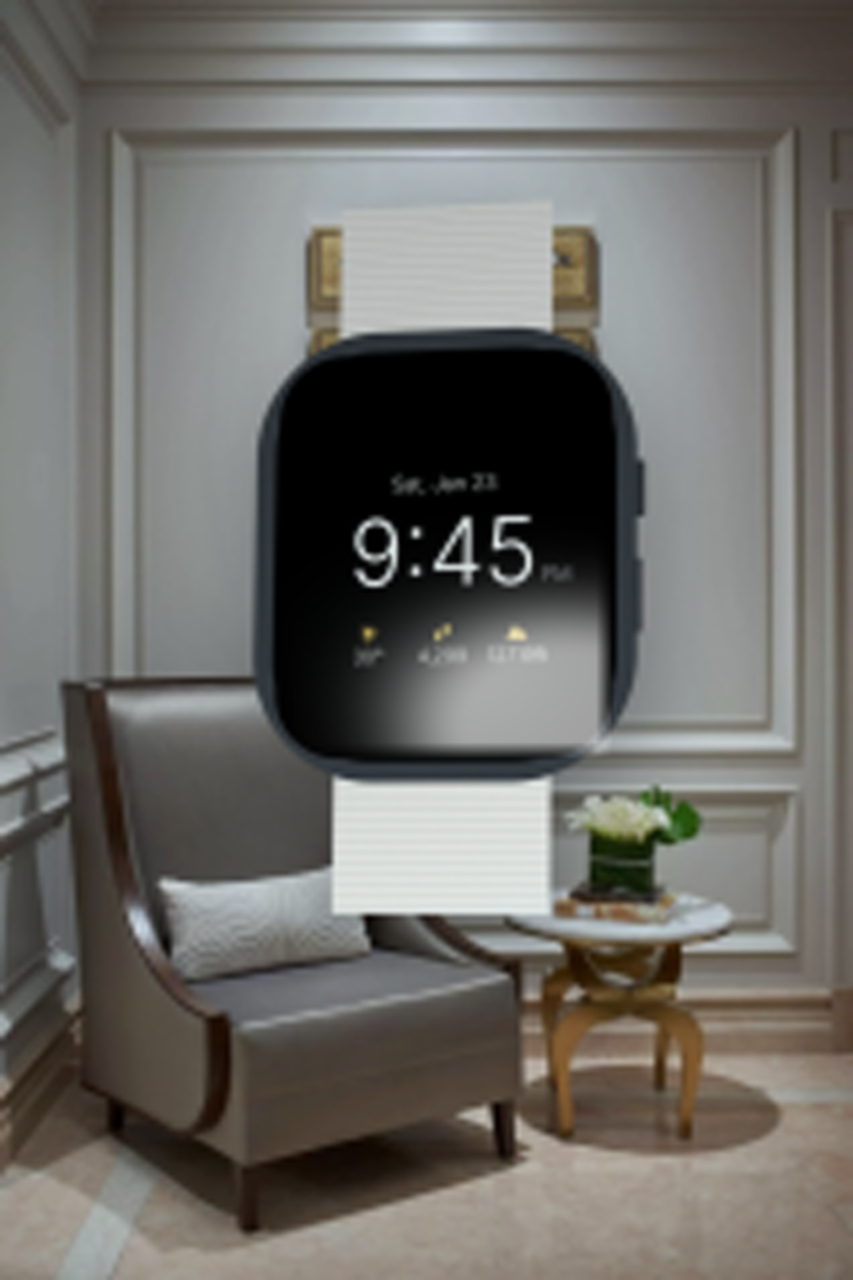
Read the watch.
9:45
